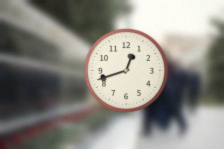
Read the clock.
12:42
